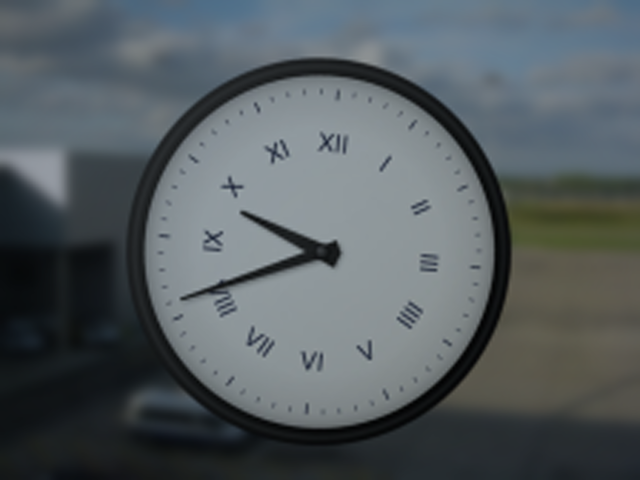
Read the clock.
9:41
